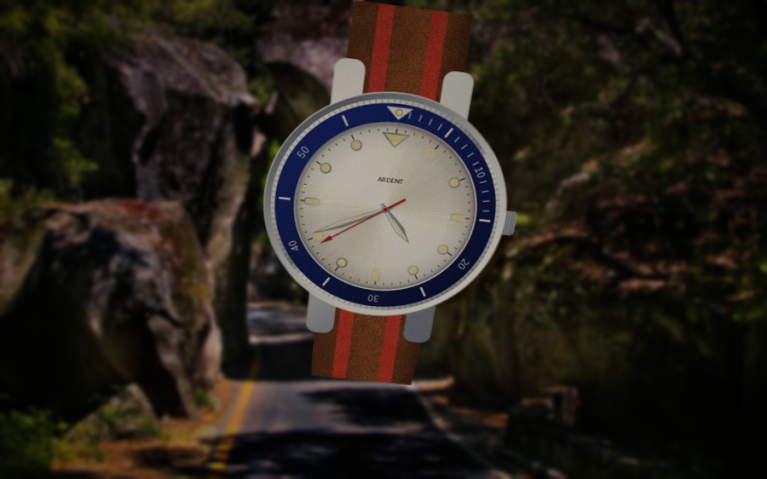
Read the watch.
4:40:39
